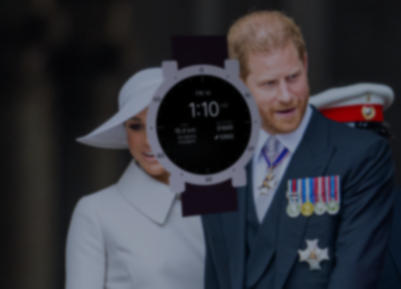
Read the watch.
1:10
